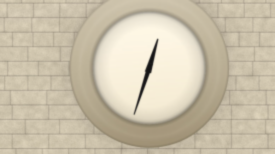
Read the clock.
12:33
